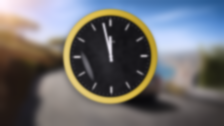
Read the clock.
11:58
